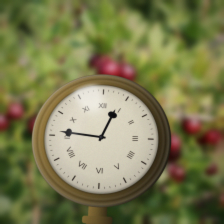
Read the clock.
12:46
